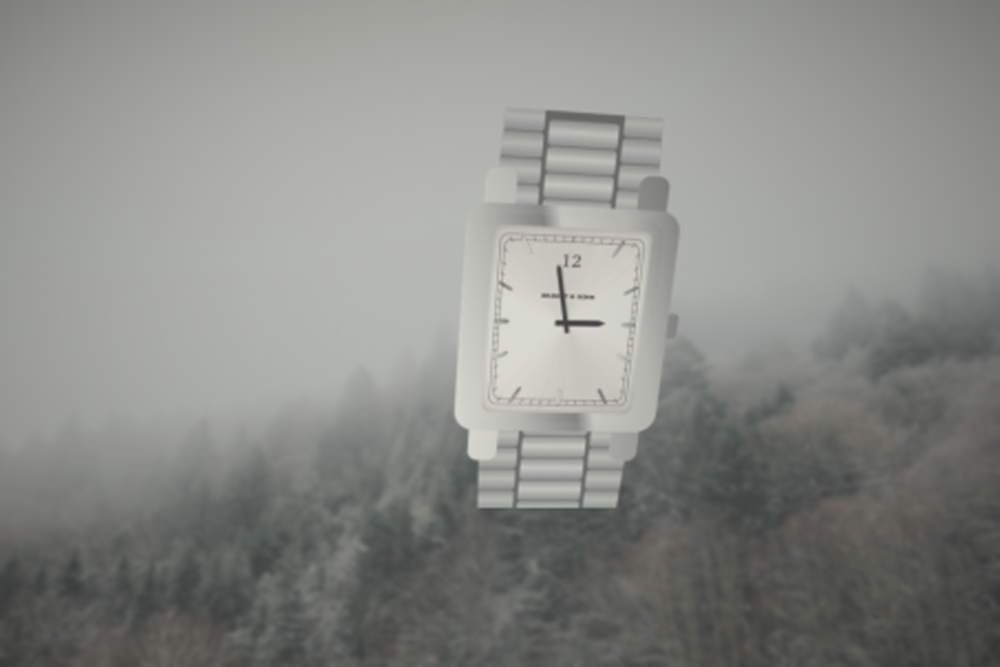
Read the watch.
2:58
